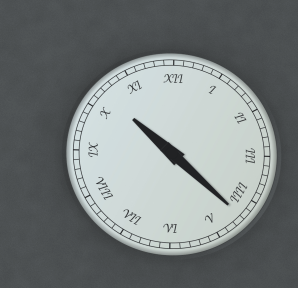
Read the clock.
10:22
